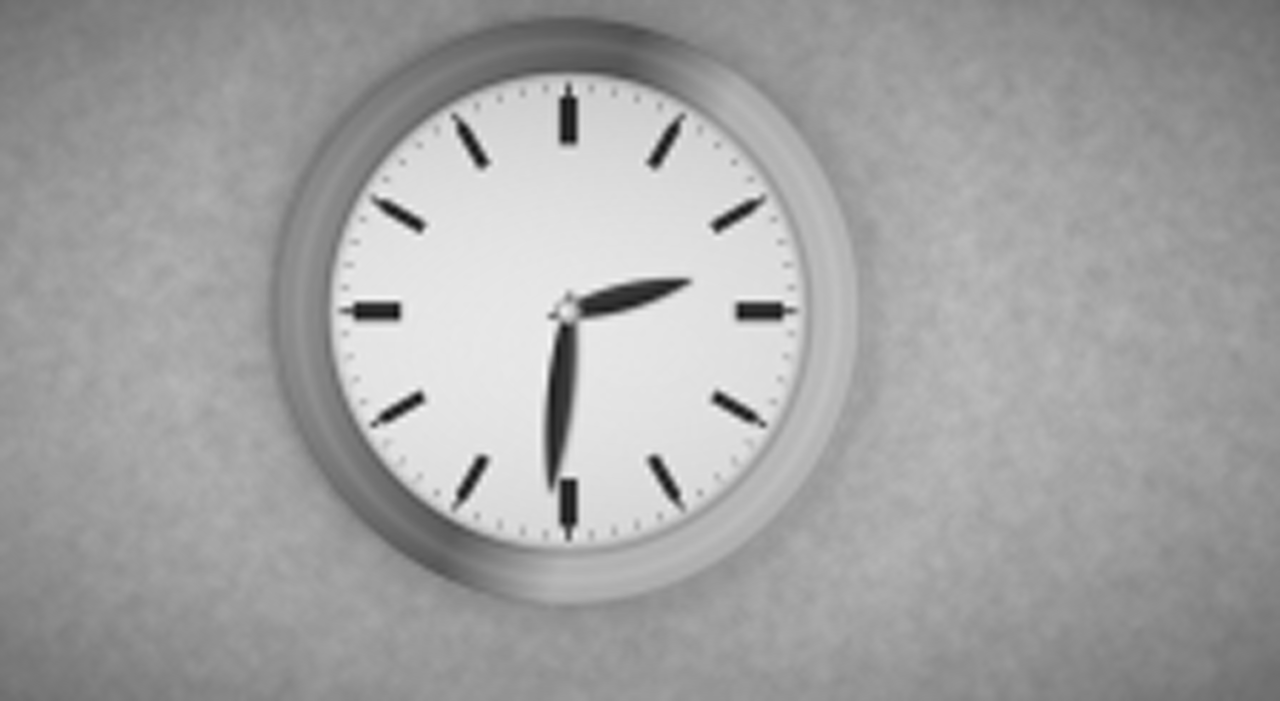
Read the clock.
2:31
